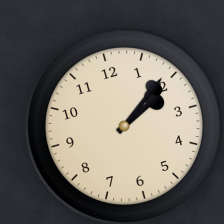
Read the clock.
2:09
